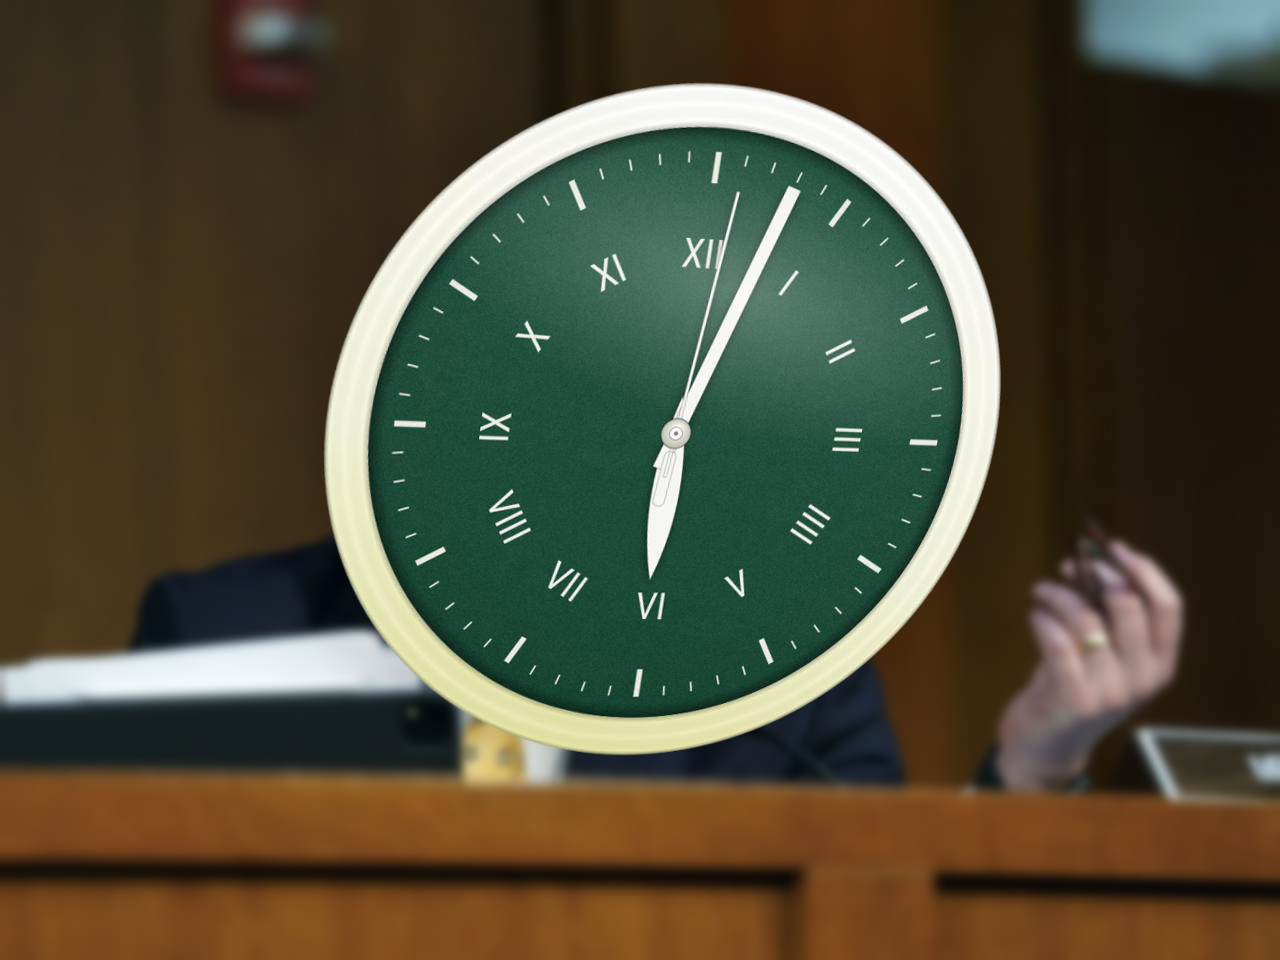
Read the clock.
6:03:01
